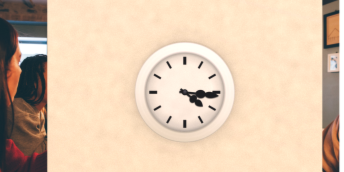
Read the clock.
4:16
